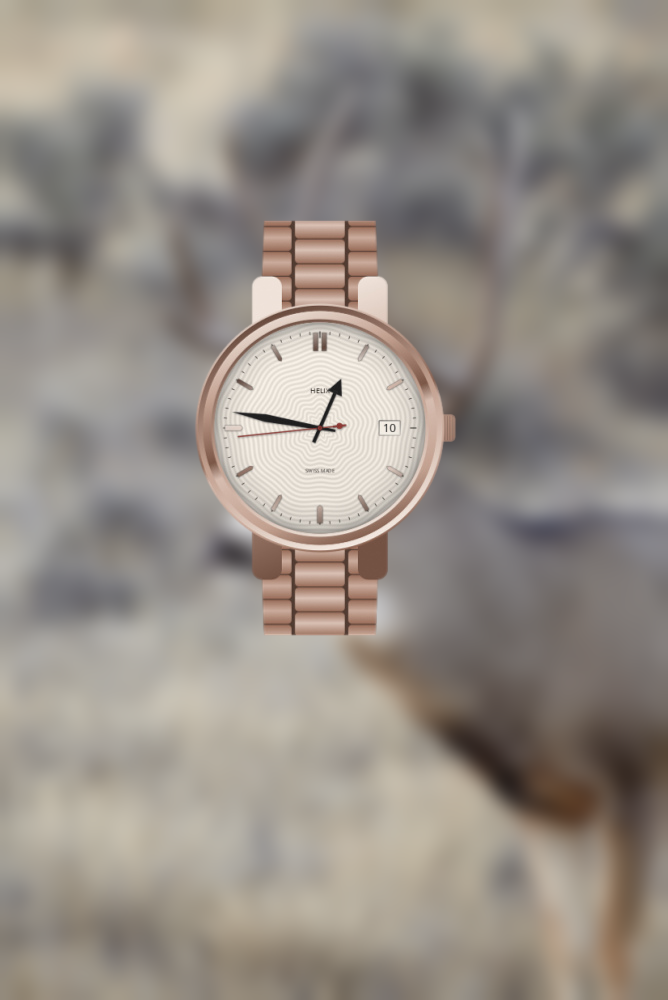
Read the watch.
12:46:44
